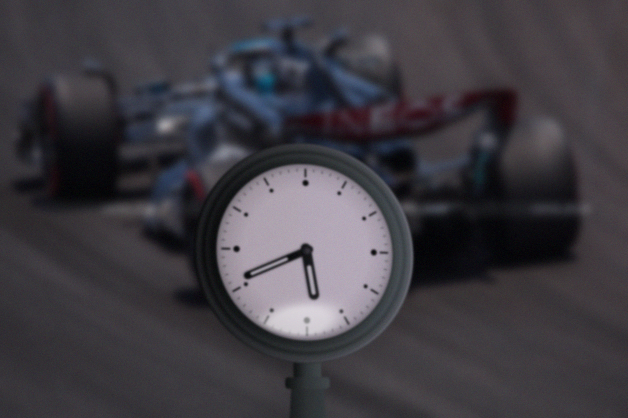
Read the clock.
5:41
